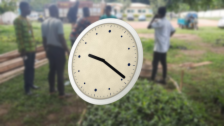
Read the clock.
9:19
